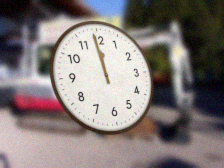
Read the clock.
11:59
